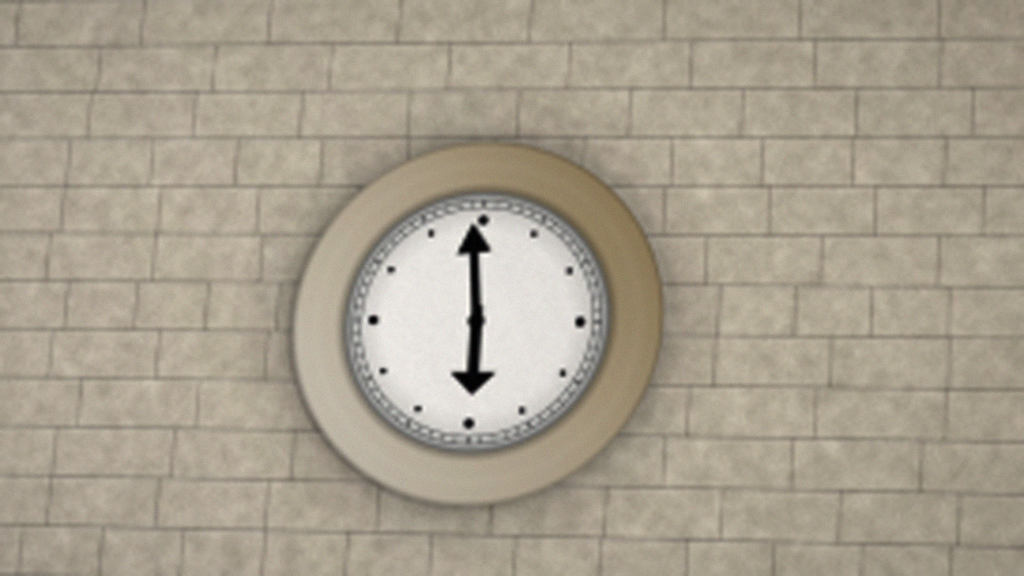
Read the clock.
5:59
